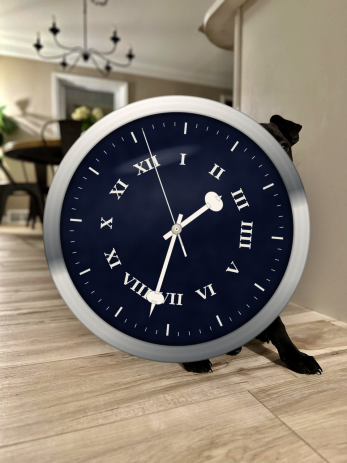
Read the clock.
2:37:01
